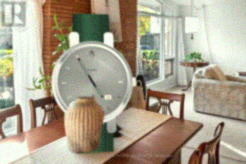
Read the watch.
4:55
